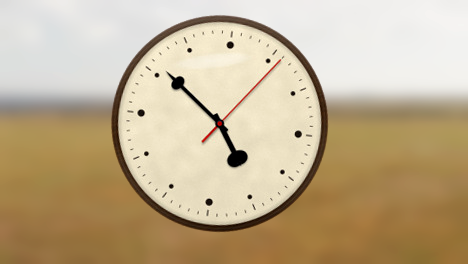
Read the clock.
4:51:06
